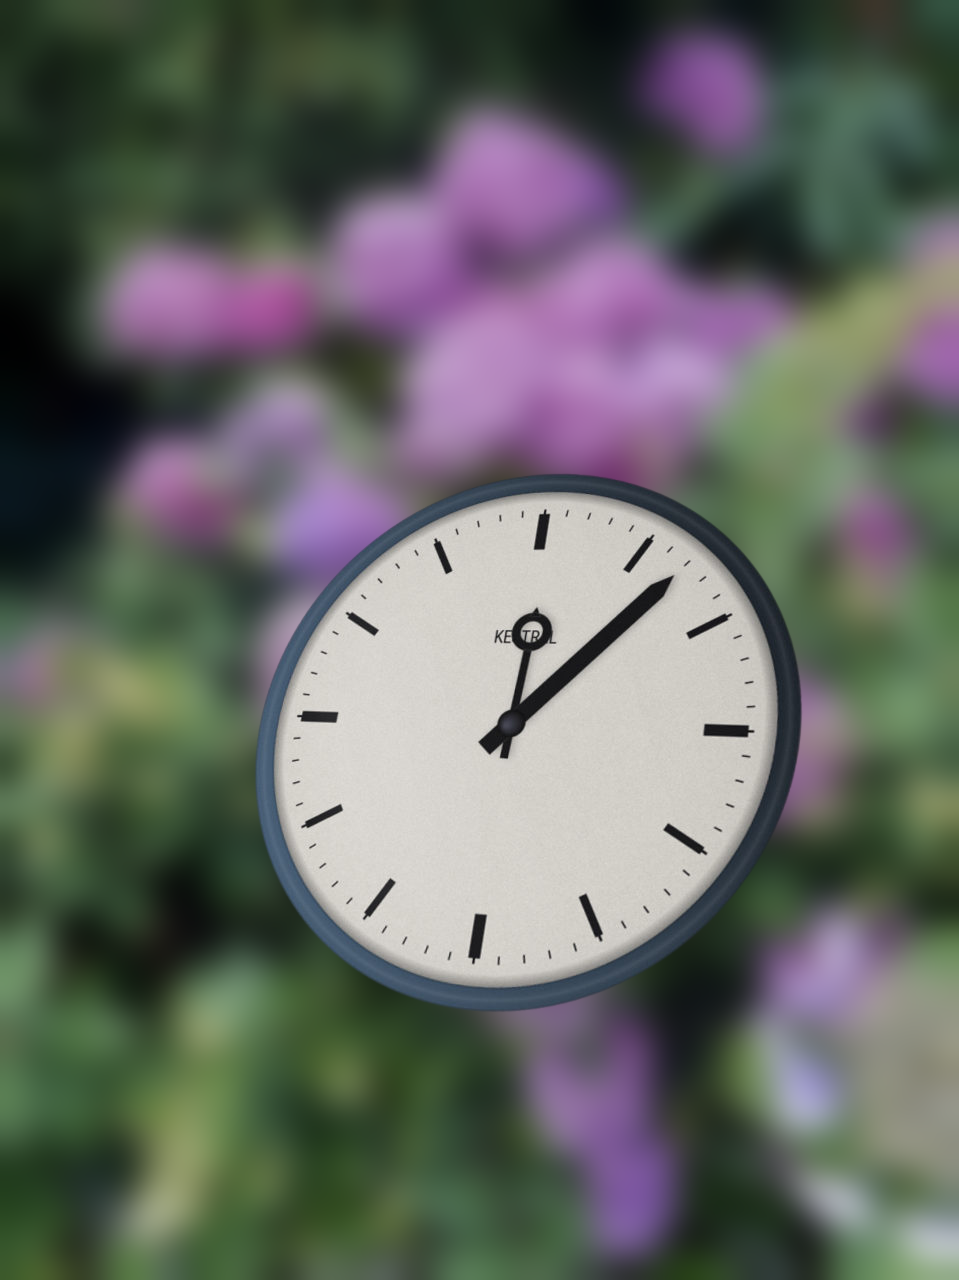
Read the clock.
12:07
